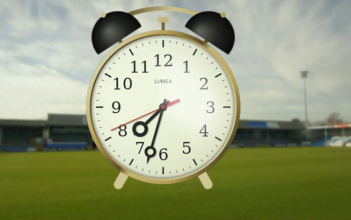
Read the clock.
7:32:41
